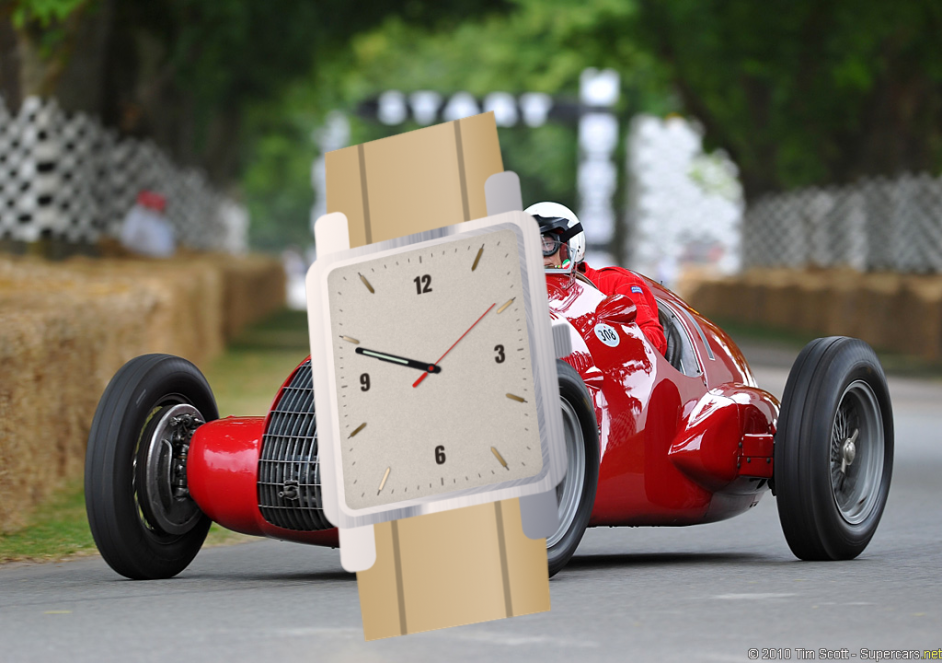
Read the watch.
9:49:09
